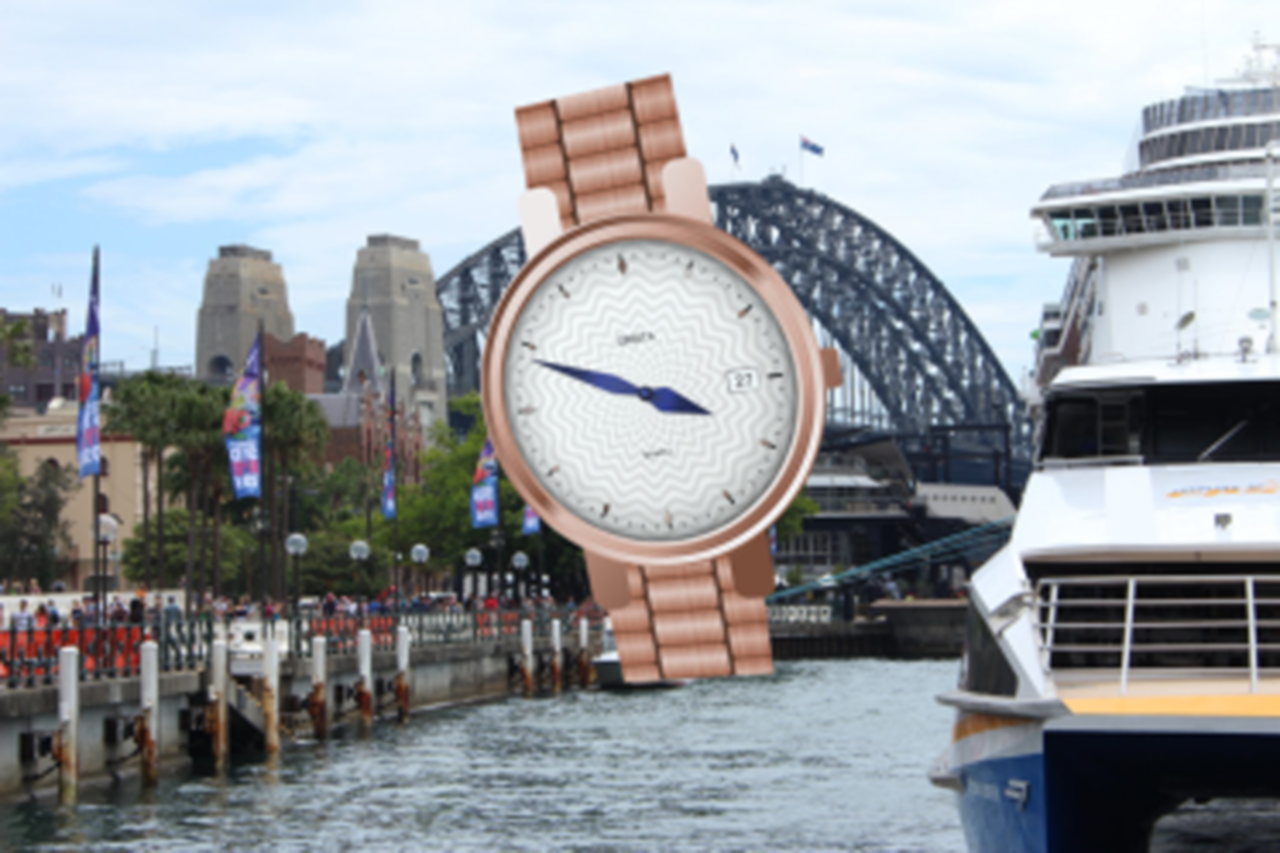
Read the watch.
3:49
